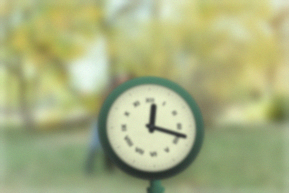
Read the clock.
12:18
